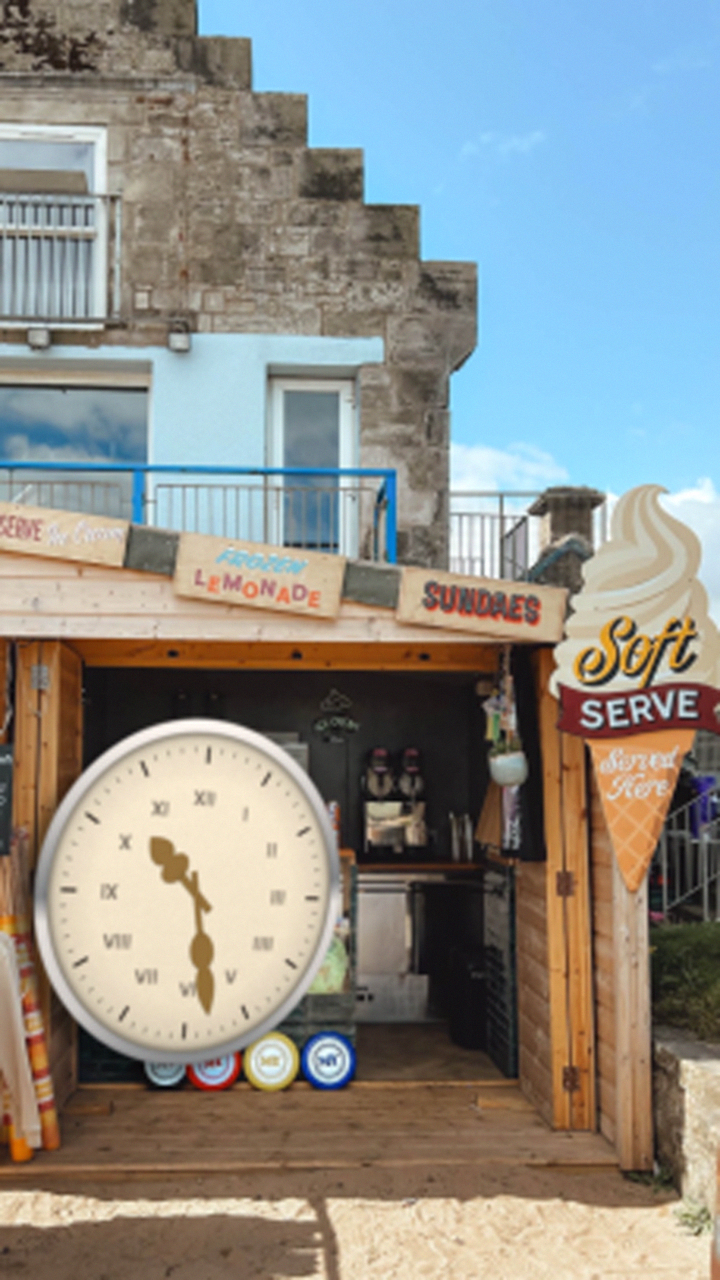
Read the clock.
10:28
